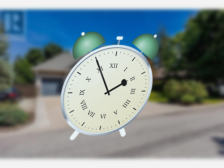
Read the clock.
1:55
